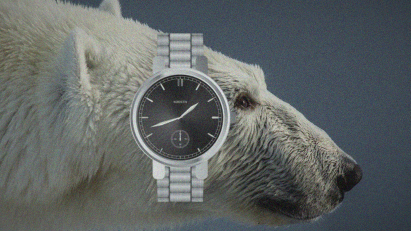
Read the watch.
1:42
